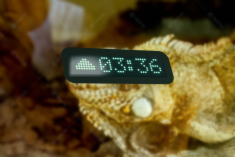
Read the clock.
3:36
